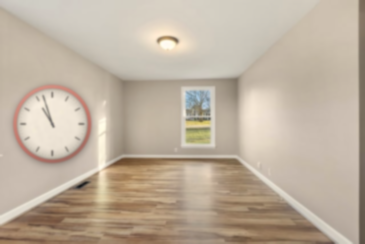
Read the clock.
10:57
